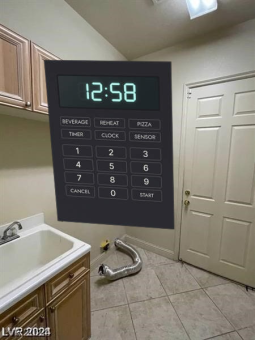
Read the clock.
12:58
